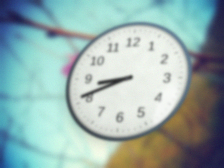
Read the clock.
8:41
